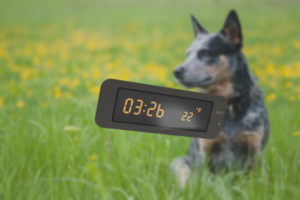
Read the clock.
3:26
